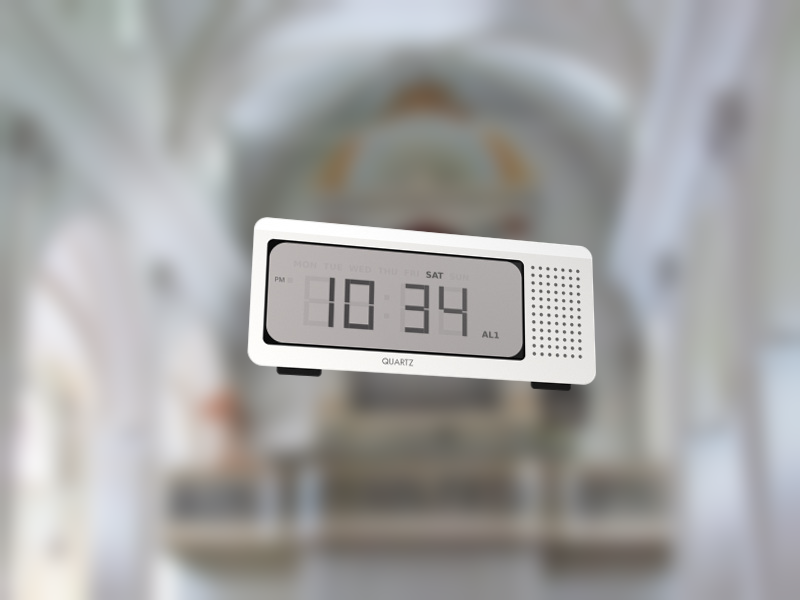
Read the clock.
10:34
